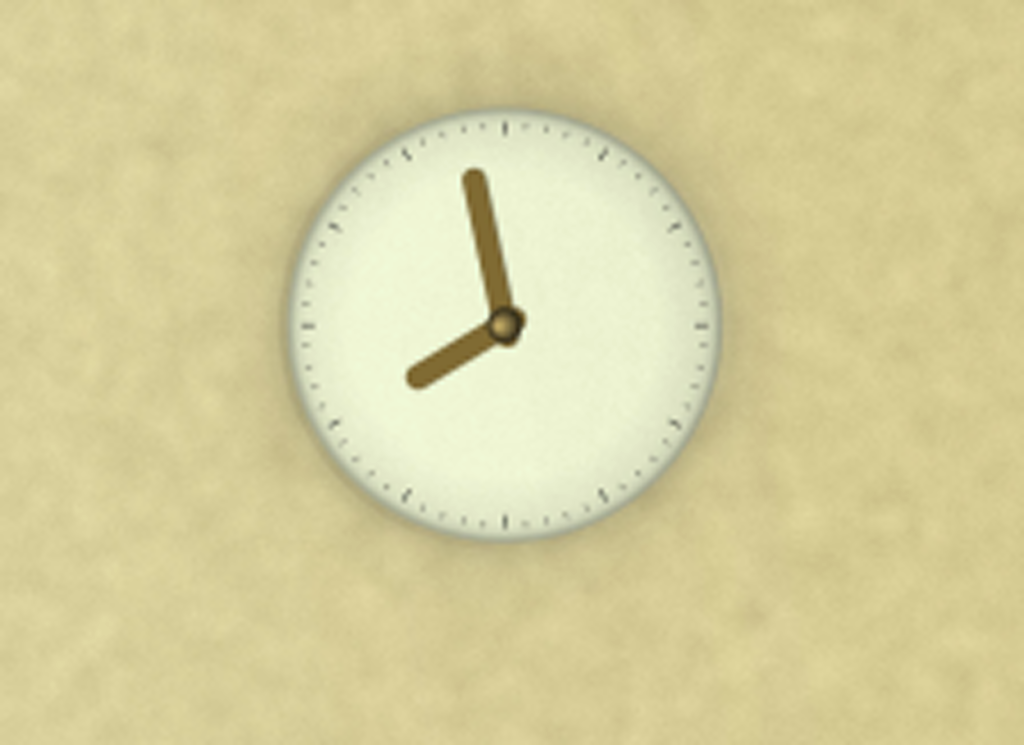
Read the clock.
7:58
